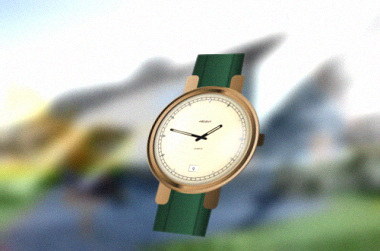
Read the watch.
1:47
